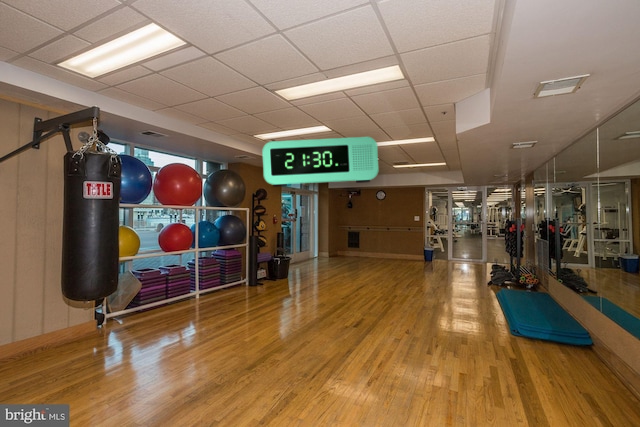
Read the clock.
21:30
